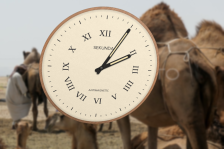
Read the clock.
2:05
